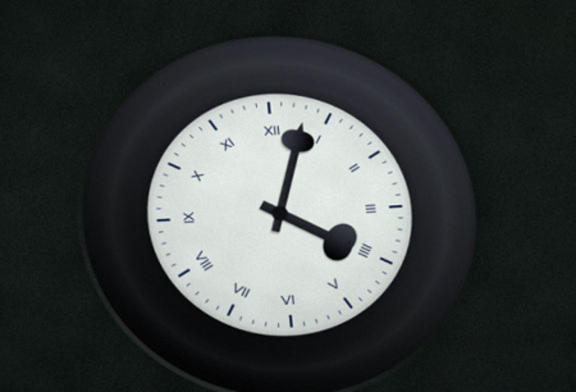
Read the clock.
4:03
